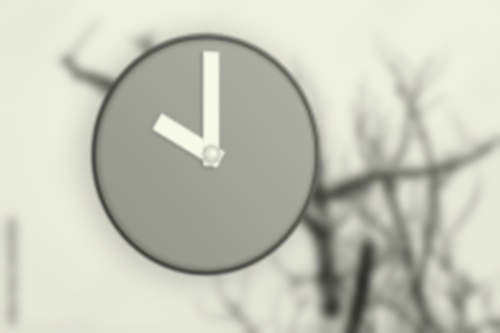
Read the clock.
10:00
